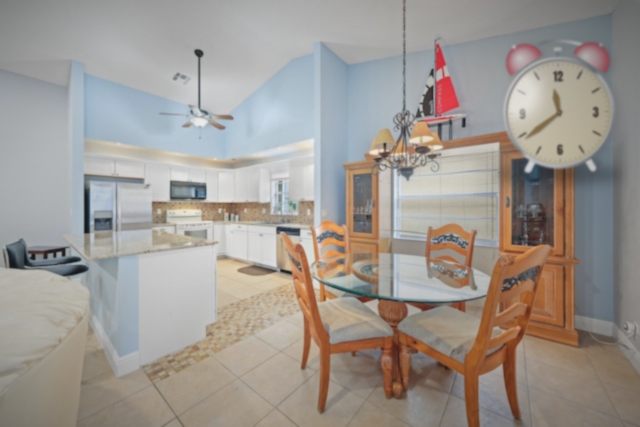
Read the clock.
11:39
